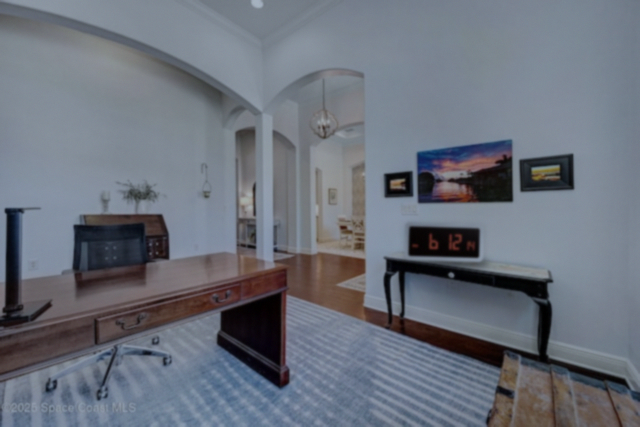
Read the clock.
6:12
